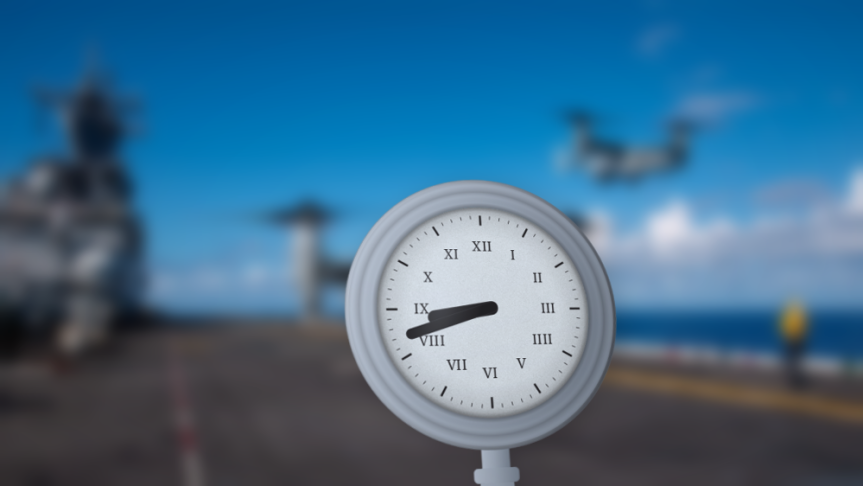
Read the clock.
8:42
